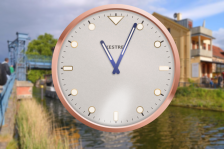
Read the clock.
11:04
